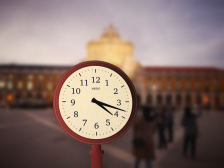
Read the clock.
4:18
